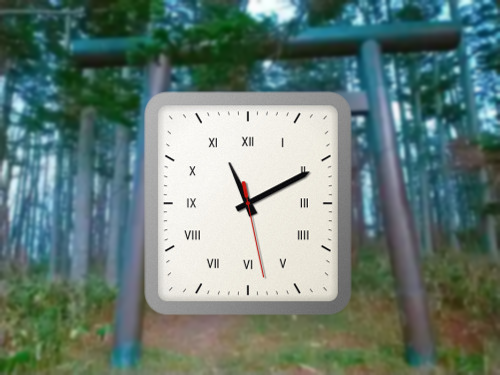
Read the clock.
11:10:28
